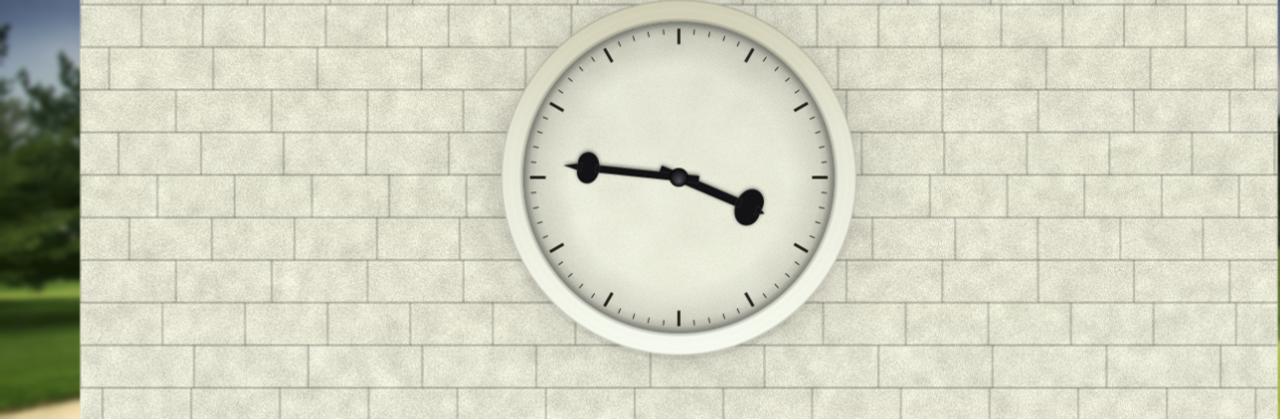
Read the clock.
3:46
